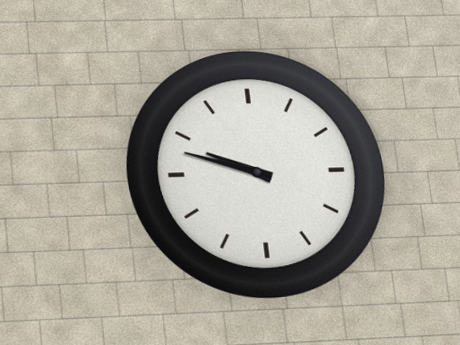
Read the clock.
9:48
